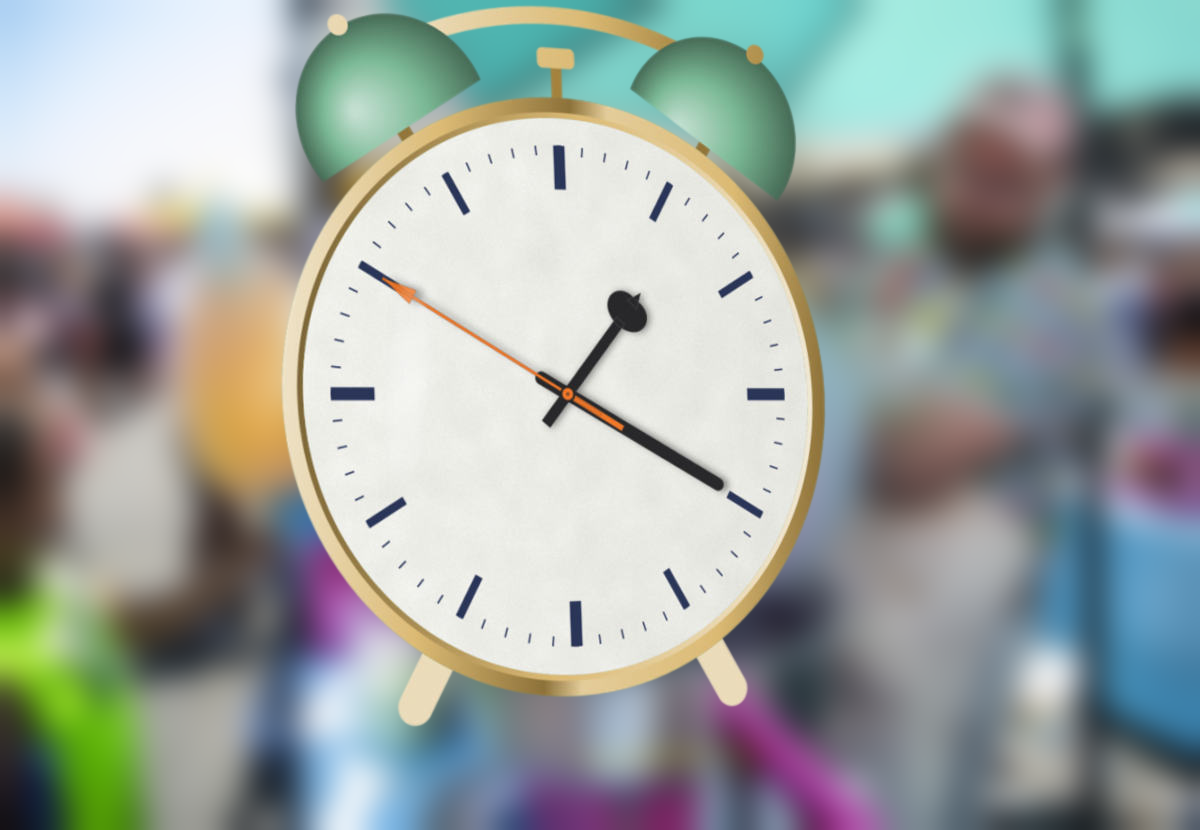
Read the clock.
1:19:50
